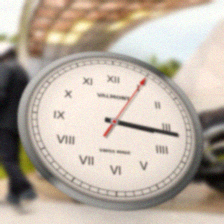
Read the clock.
3:16:05
